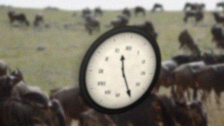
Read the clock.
11:25
